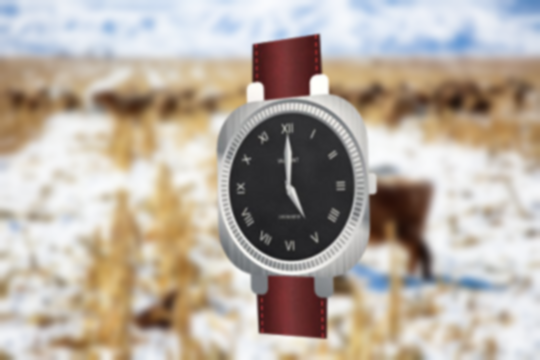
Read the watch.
5:00
